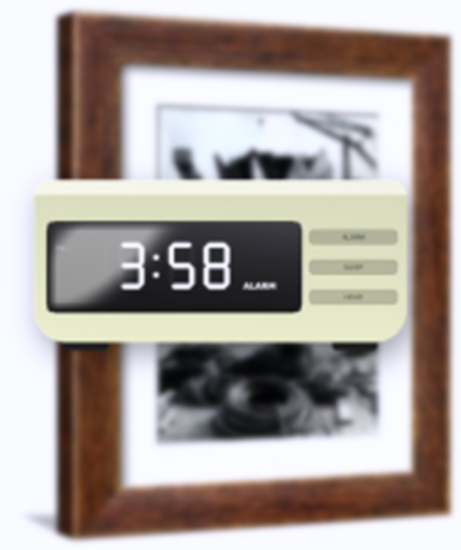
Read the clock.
3:58
